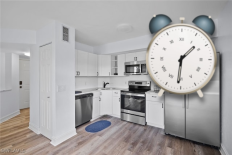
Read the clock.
1:31
